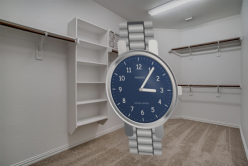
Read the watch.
3:06
